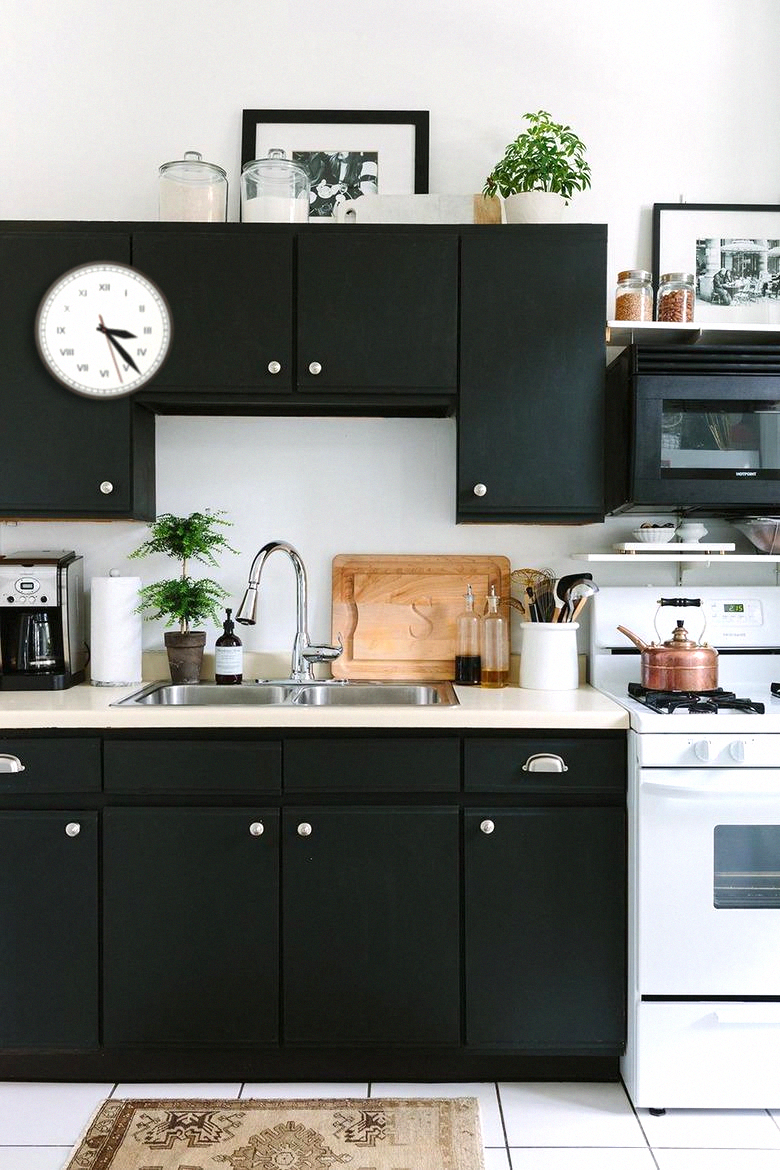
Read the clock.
3:23:27
